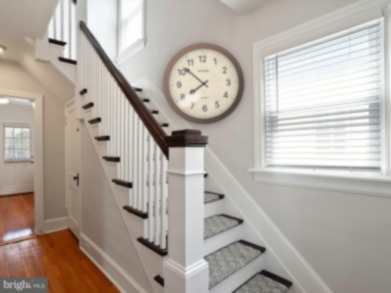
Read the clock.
7:52
